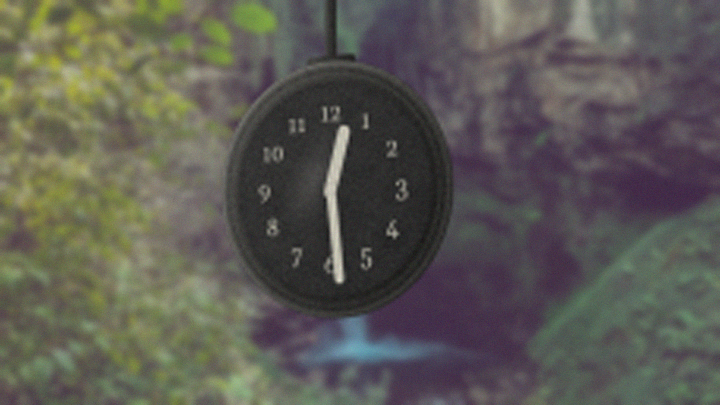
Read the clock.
12:29
